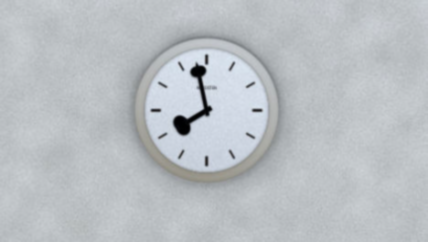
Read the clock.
7:58
